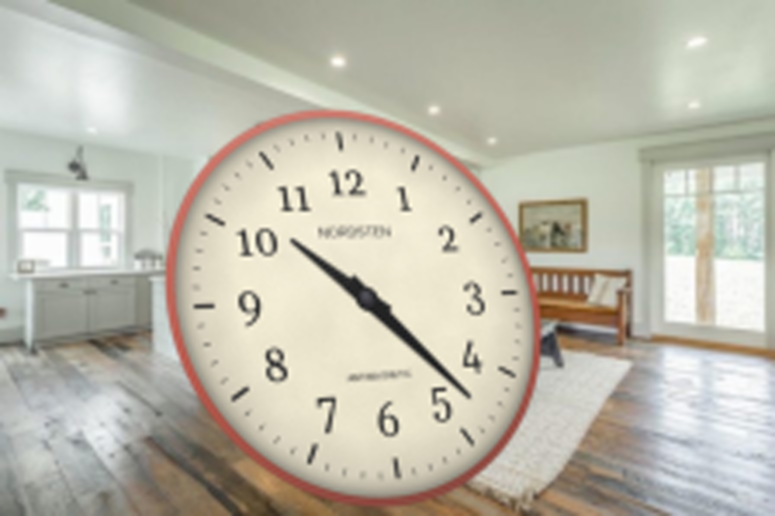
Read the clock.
10:23
